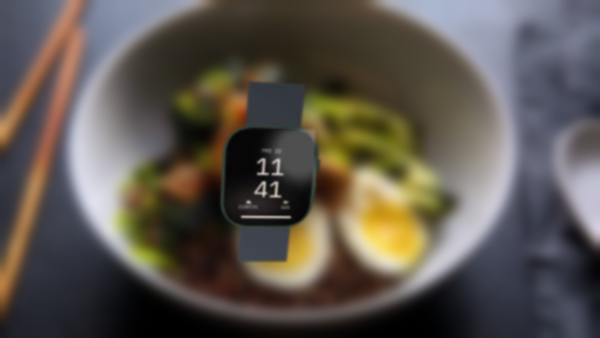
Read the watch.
11:41
